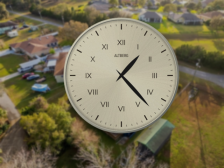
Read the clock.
1:23
